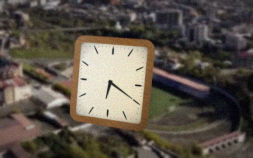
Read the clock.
6:20
